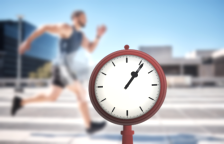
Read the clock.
1:06
